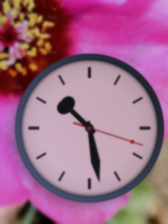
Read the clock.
10:28:18
